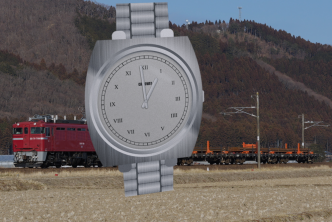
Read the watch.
12:59
